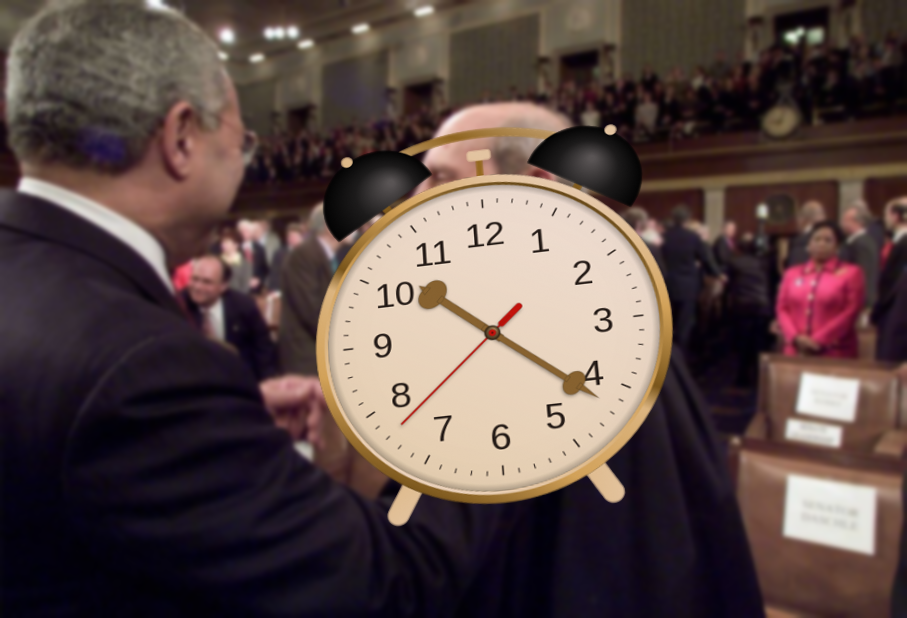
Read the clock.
10:21:38
